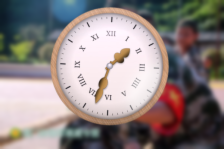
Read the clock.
1:33
